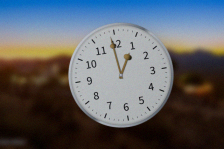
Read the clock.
12:59
